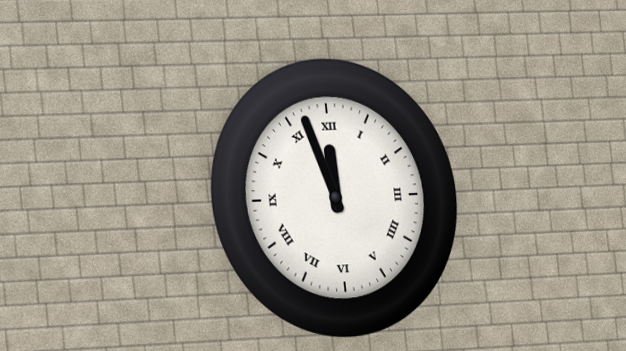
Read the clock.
11:57
